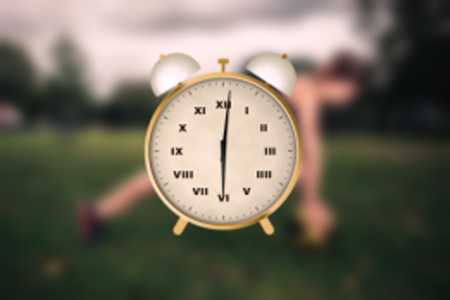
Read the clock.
6:01
